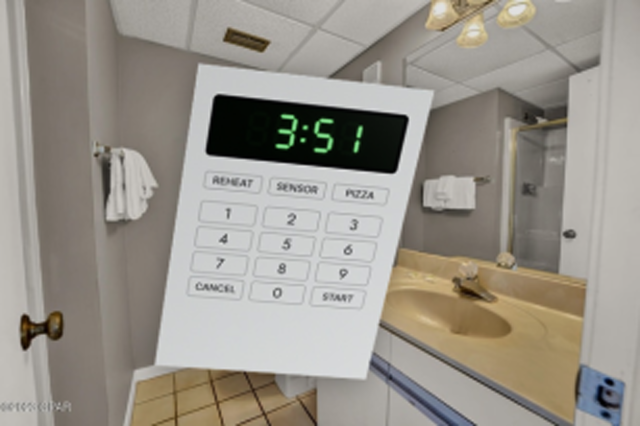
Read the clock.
3:51
